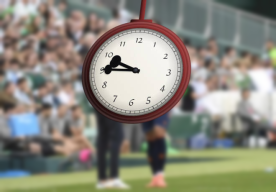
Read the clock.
9:45
